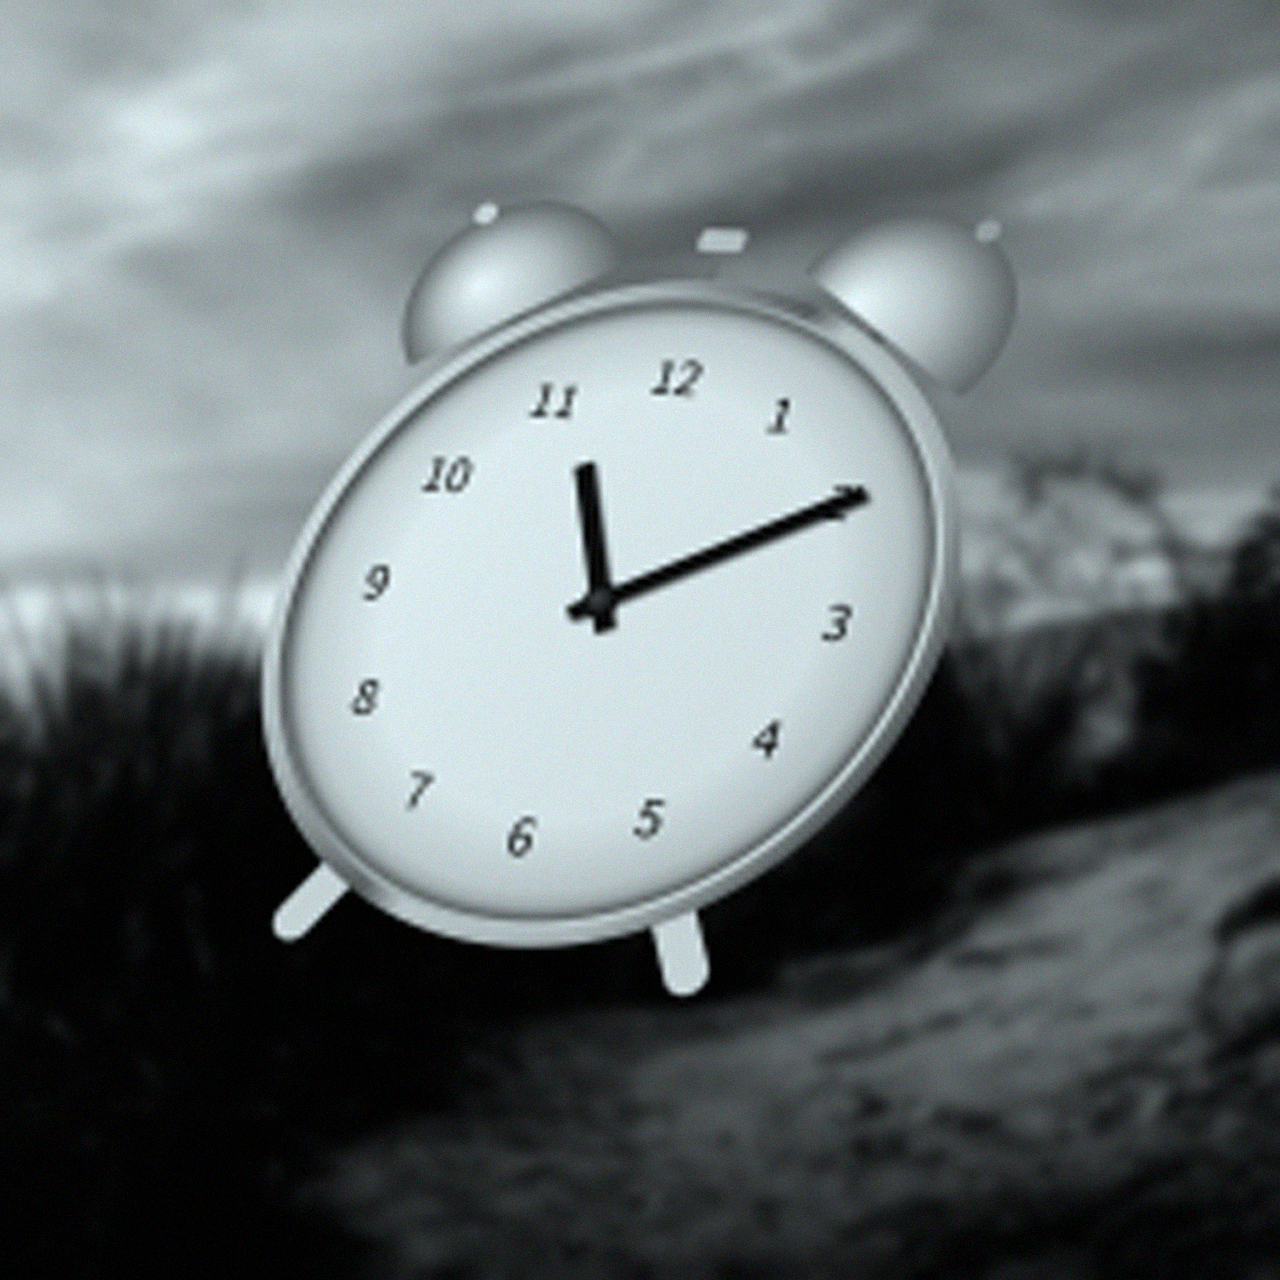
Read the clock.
11:10
